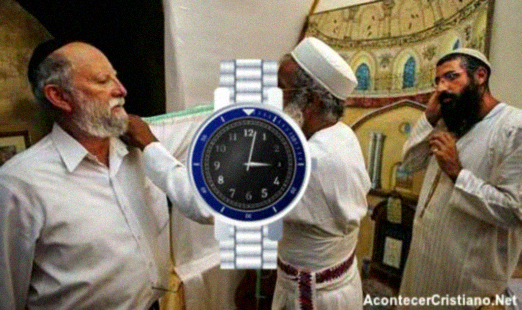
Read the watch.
3:02
